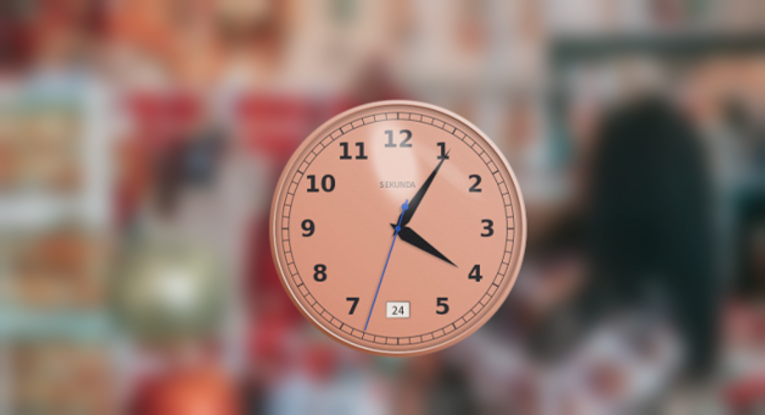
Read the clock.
4:05:33
